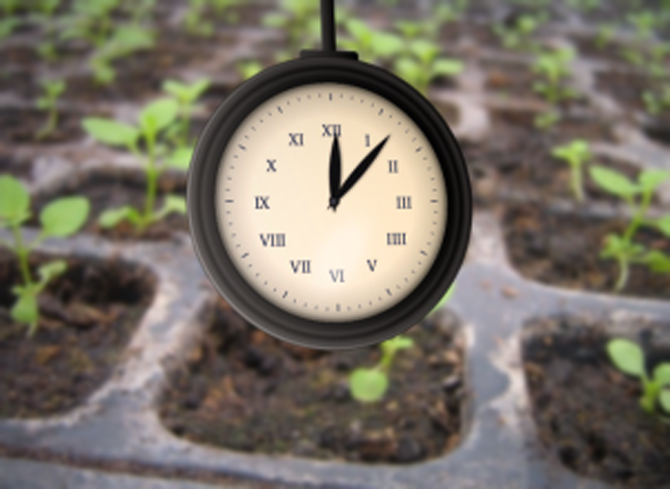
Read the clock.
12:07
